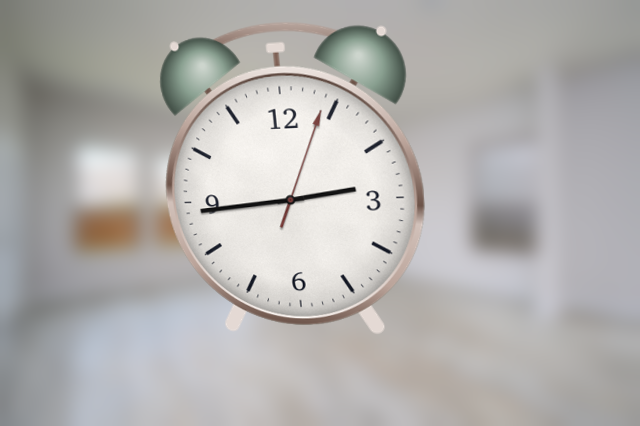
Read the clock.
2:44:04
